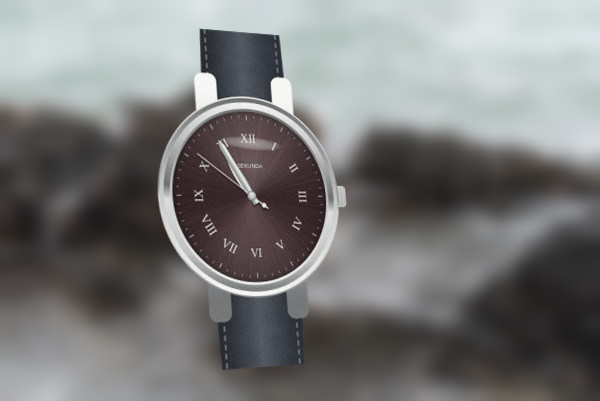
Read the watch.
10:54:51
